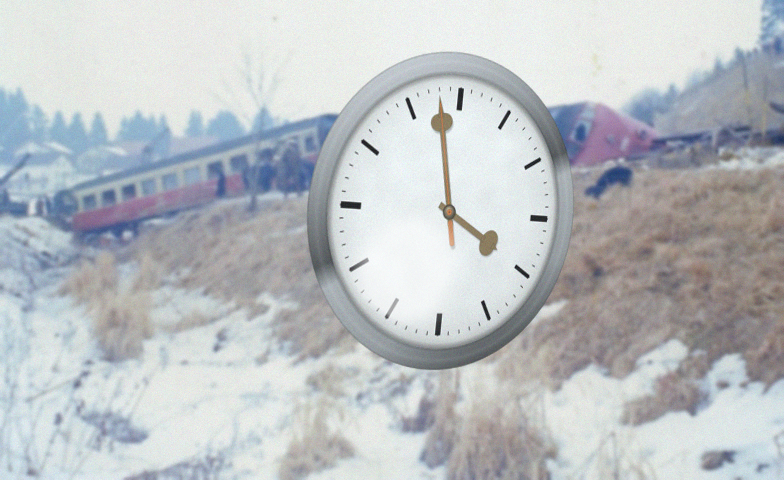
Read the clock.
3:57:58
